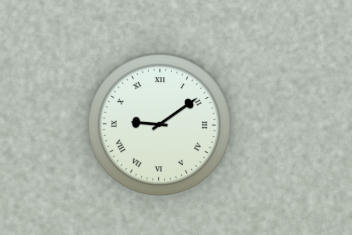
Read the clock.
9:09
